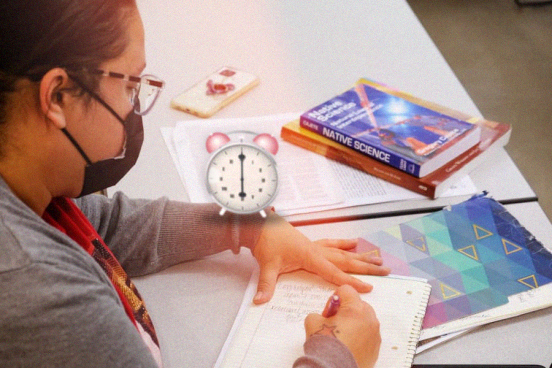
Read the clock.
6:00
